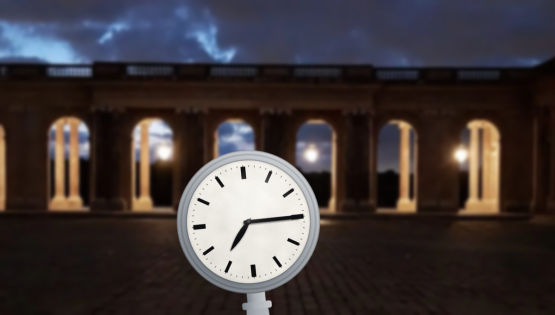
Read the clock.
7:15
